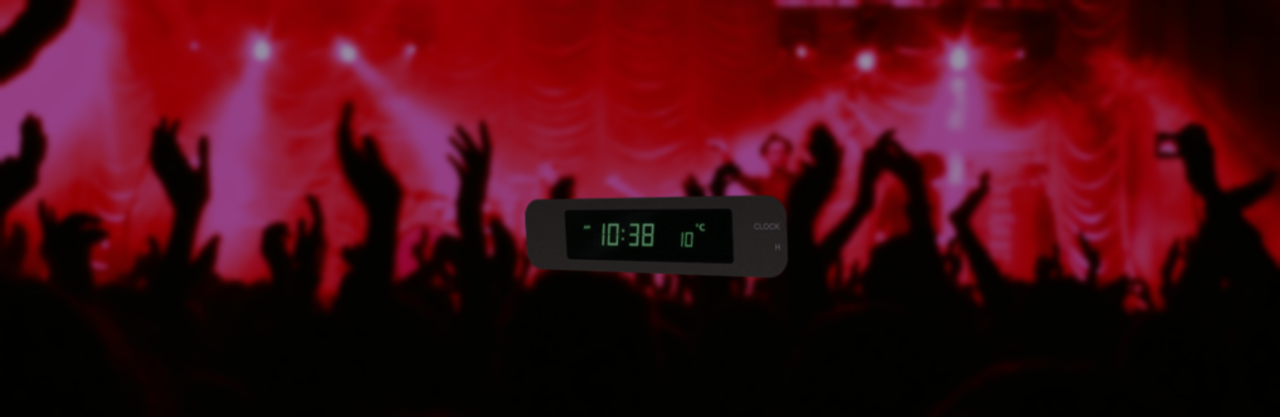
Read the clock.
10:38
